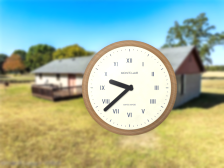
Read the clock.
9:38
